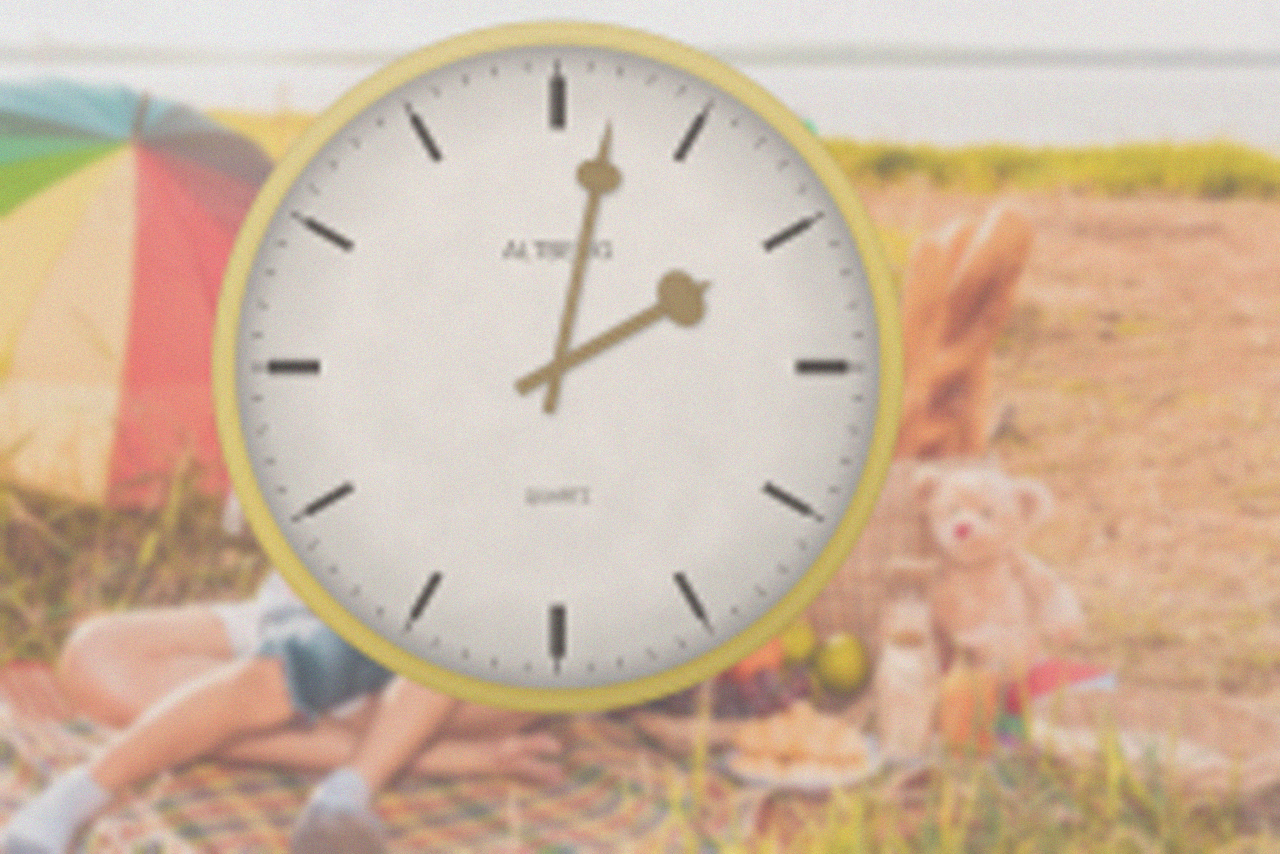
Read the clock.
2:02
